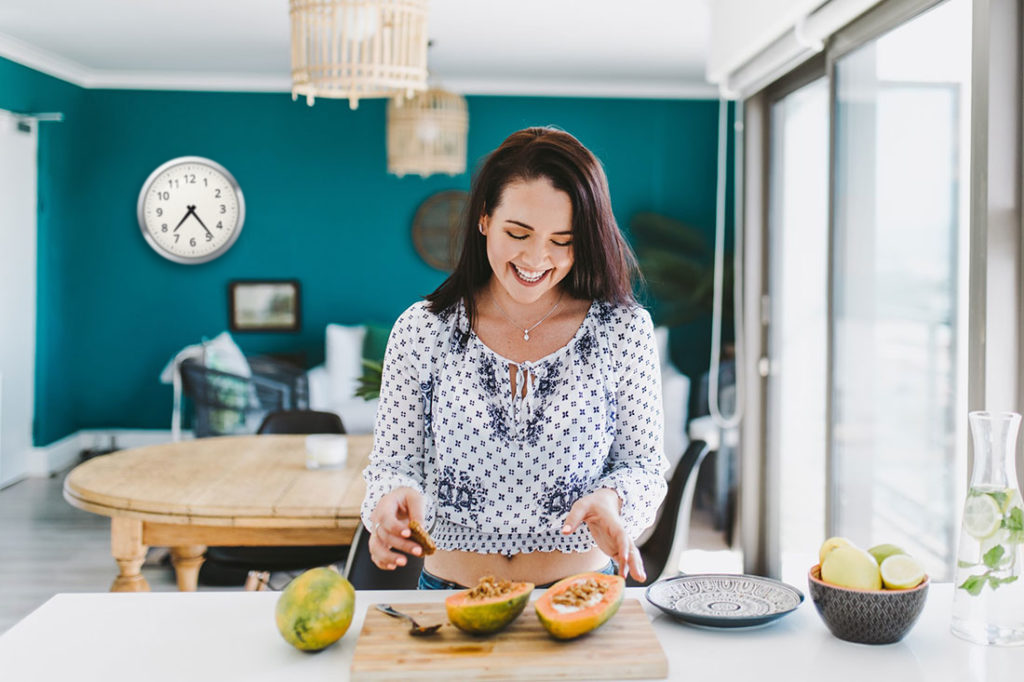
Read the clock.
7:24
